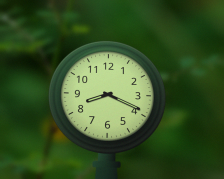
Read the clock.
8:19
